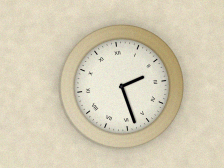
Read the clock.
2:28
